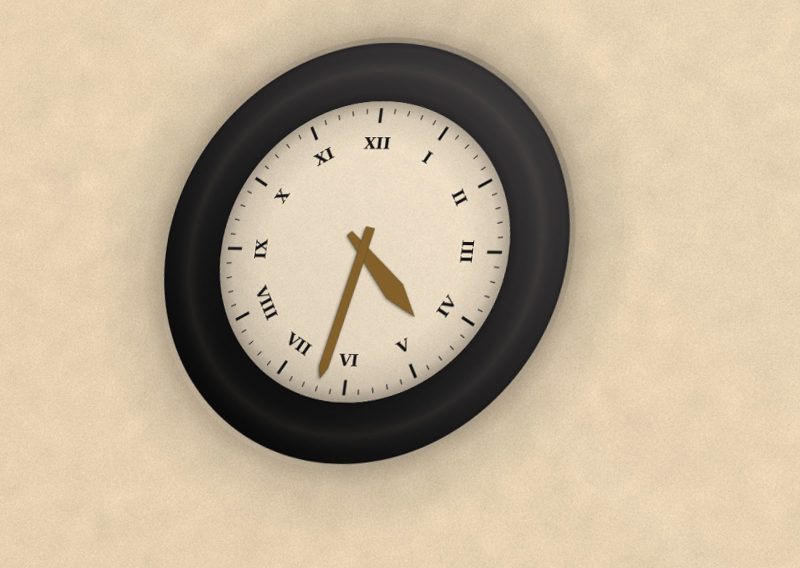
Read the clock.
4:32
